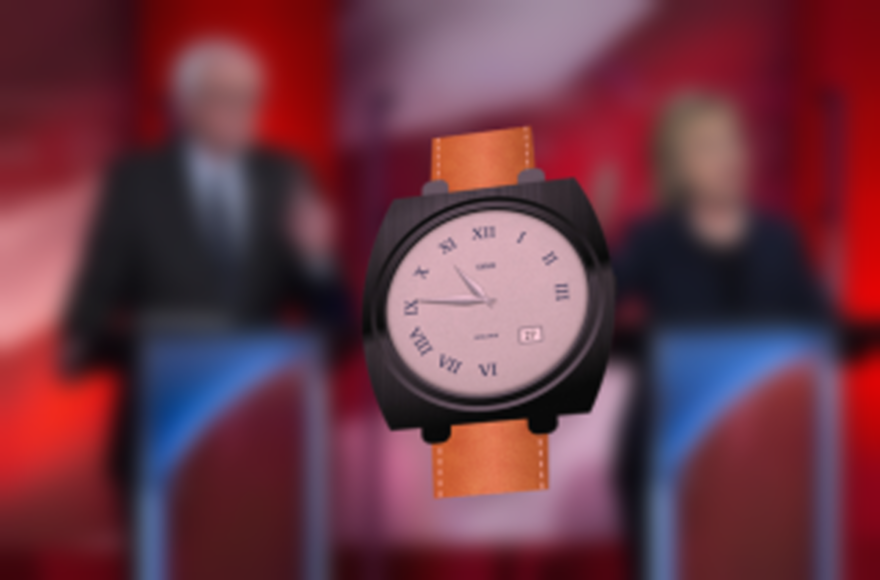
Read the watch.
10:46
